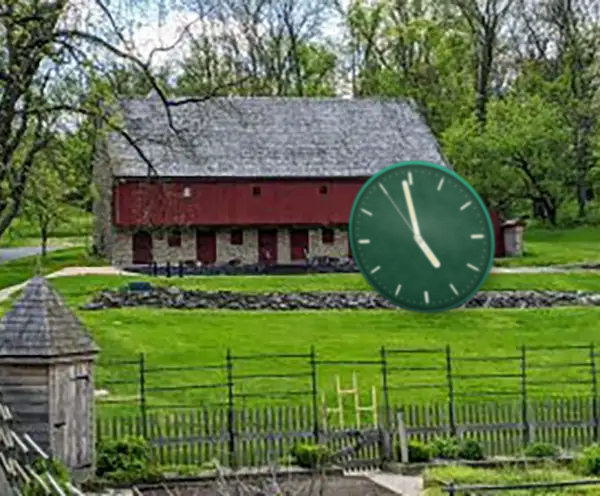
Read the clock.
4:58:55
